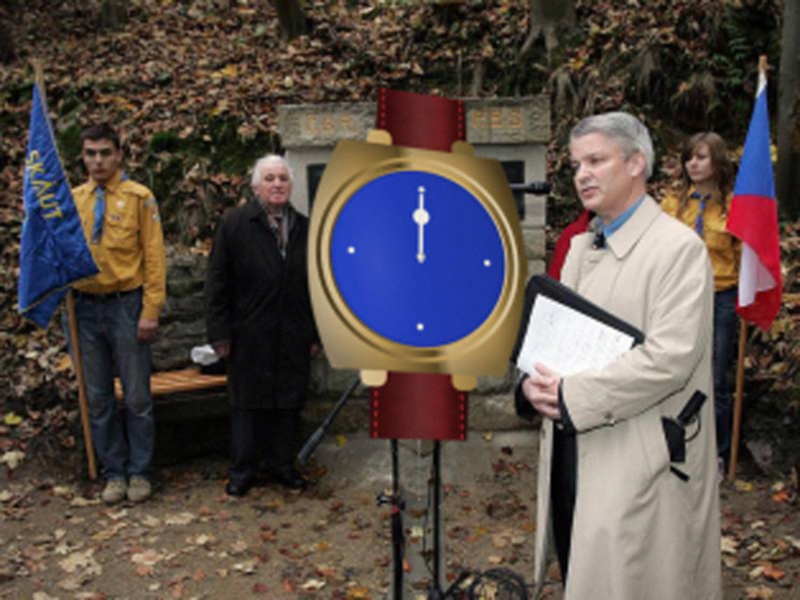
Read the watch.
12:00
